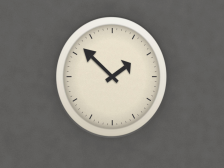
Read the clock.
1:52
